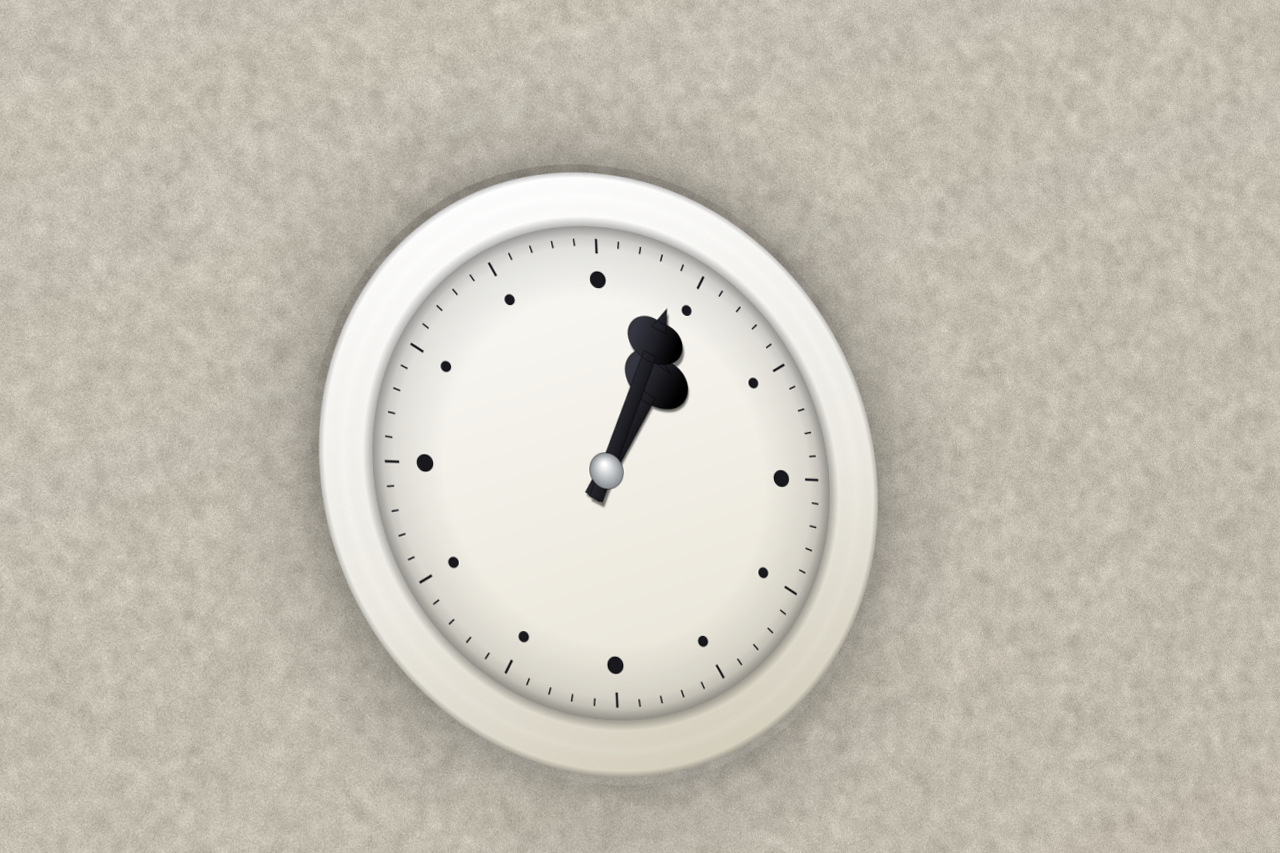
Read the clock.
1:04
